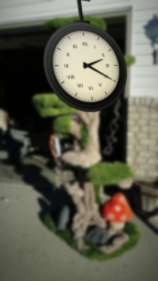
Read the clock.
2:20
